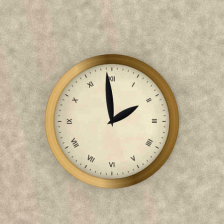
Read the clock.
1:59
